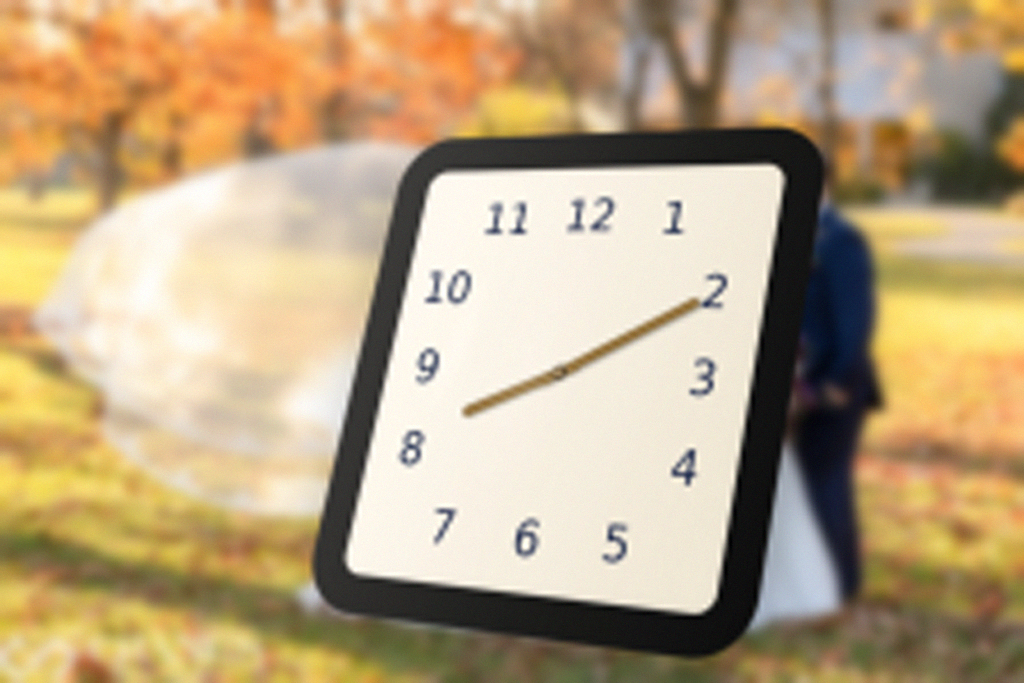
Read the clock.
8:10
